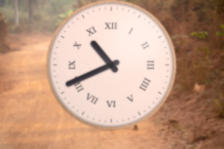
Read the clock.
10:41
